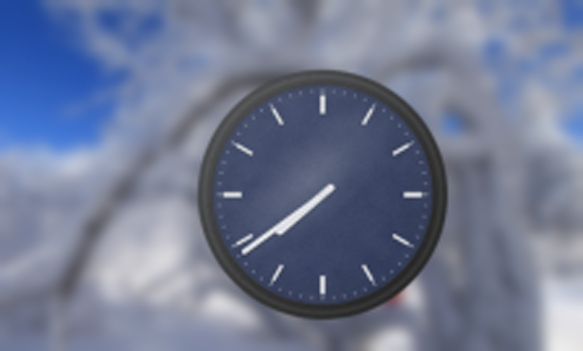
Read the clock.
7:39
